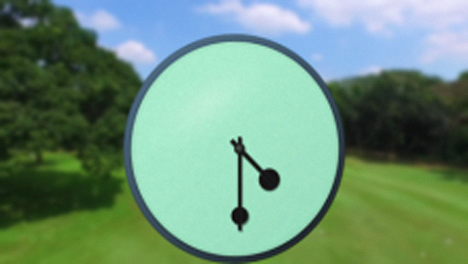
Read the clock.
4:30
